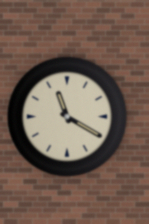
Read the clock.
11:20
